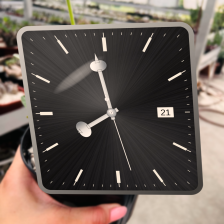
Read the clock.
7:58:28
